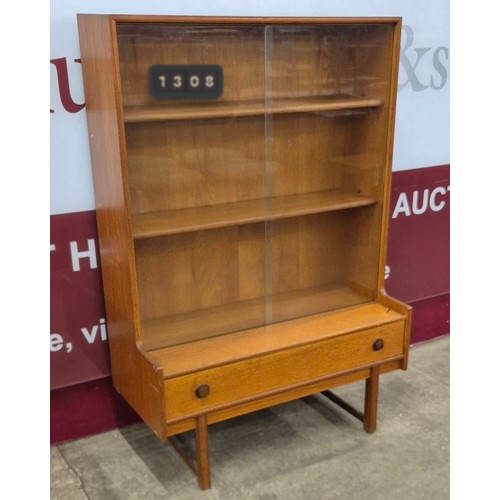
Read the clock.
13:08
